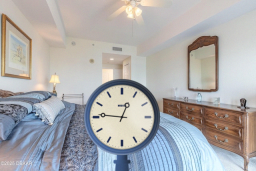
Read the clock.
12:46
